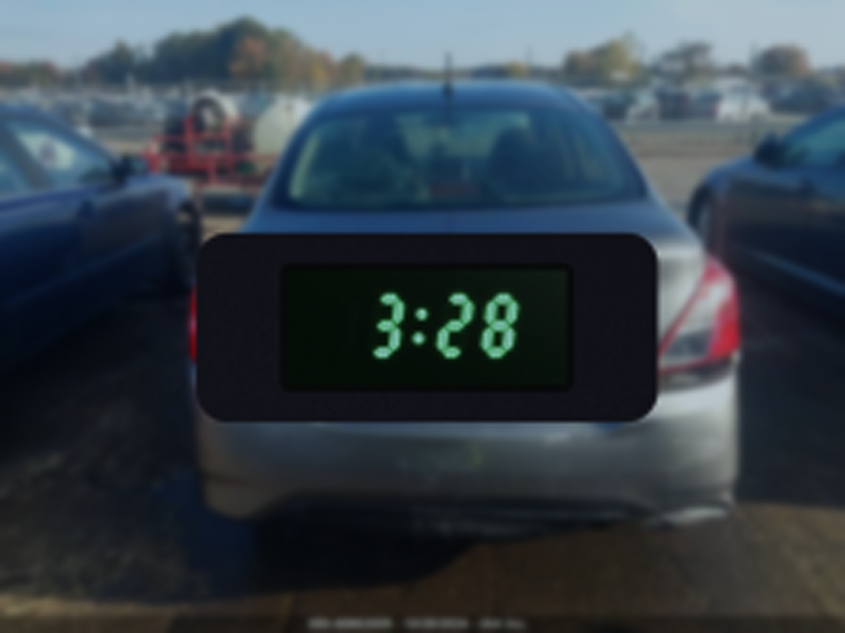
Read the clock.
3:28
